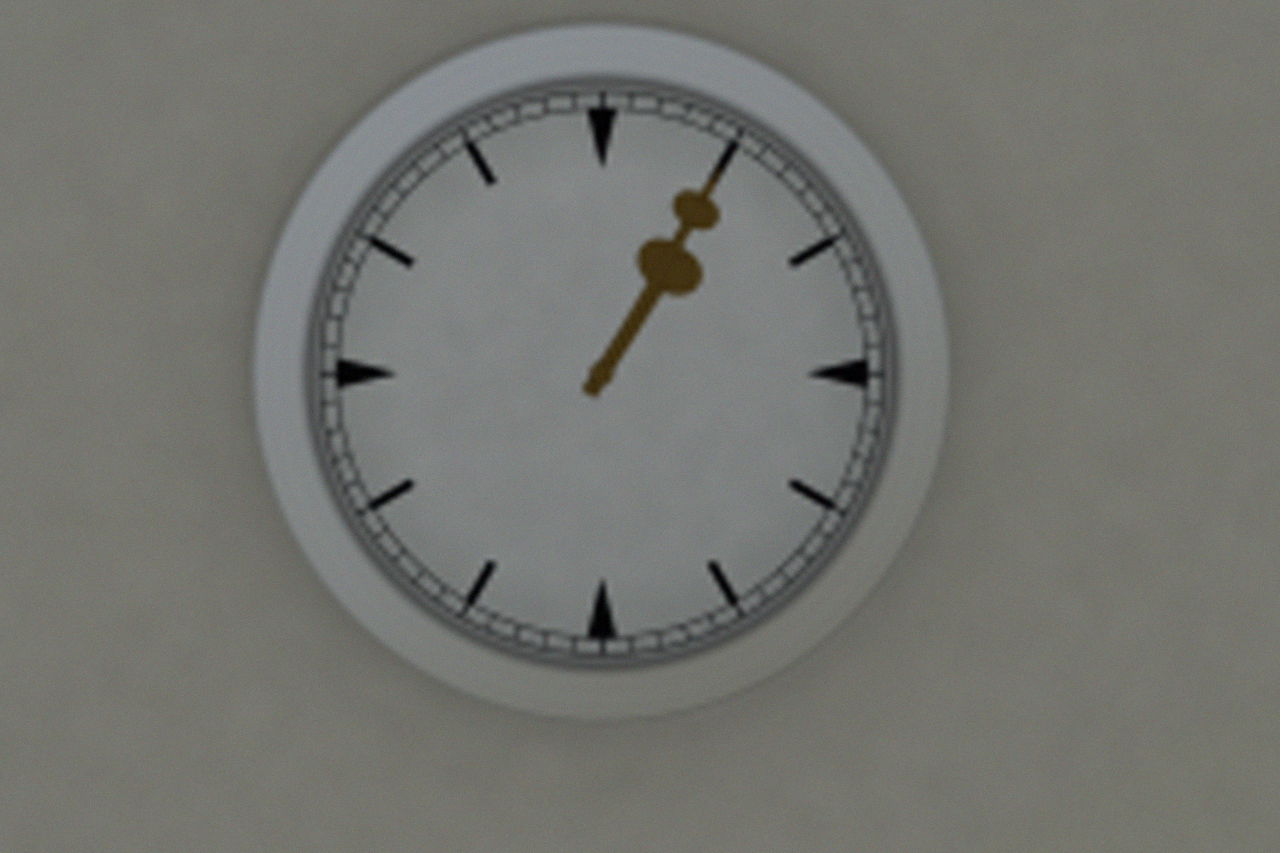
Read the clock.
1:05
